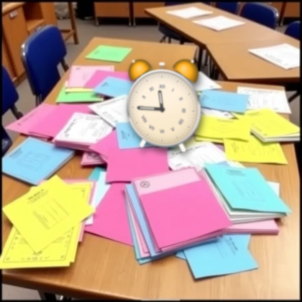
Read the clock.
11:45
